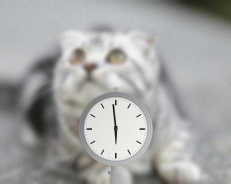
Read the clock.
5:59
